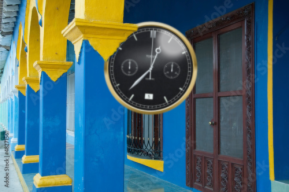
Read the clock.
12:37
